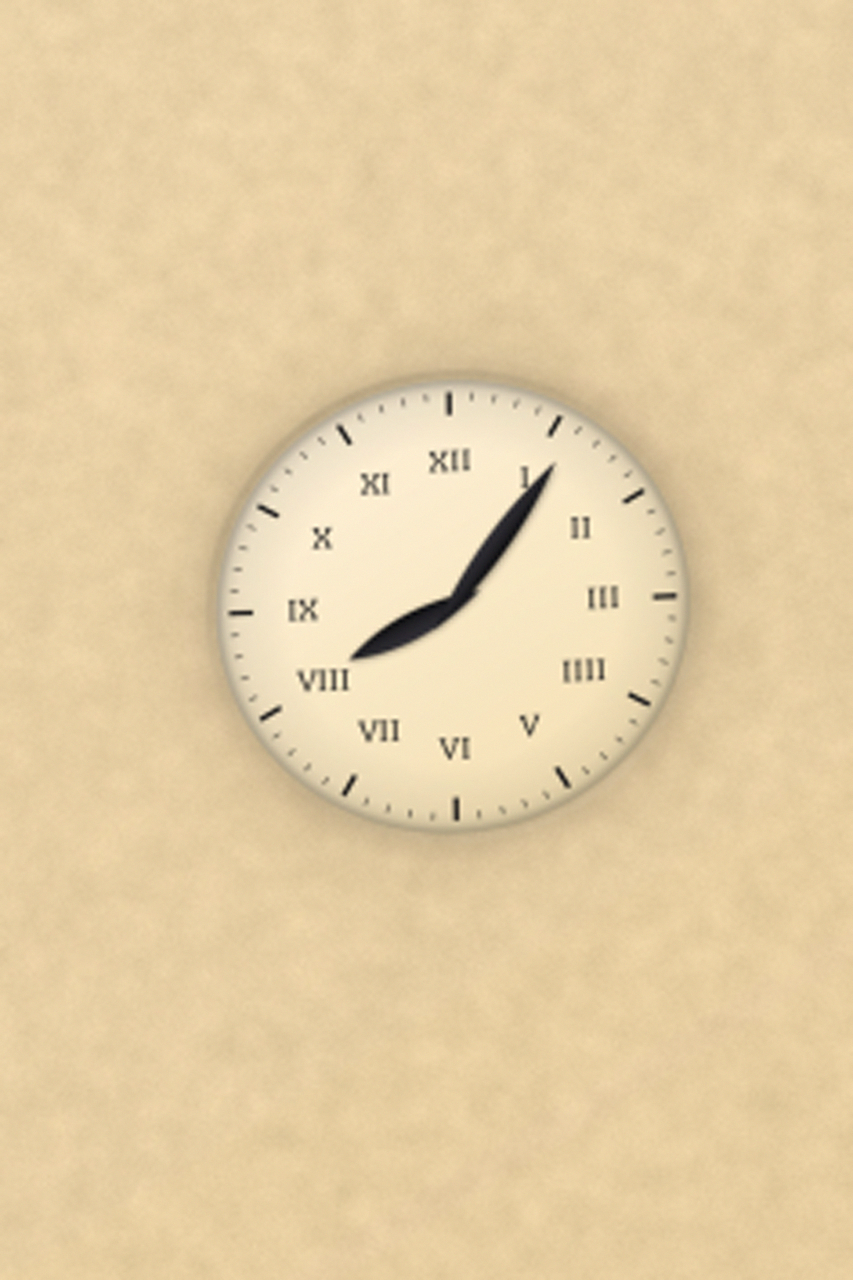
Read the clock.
8:06
